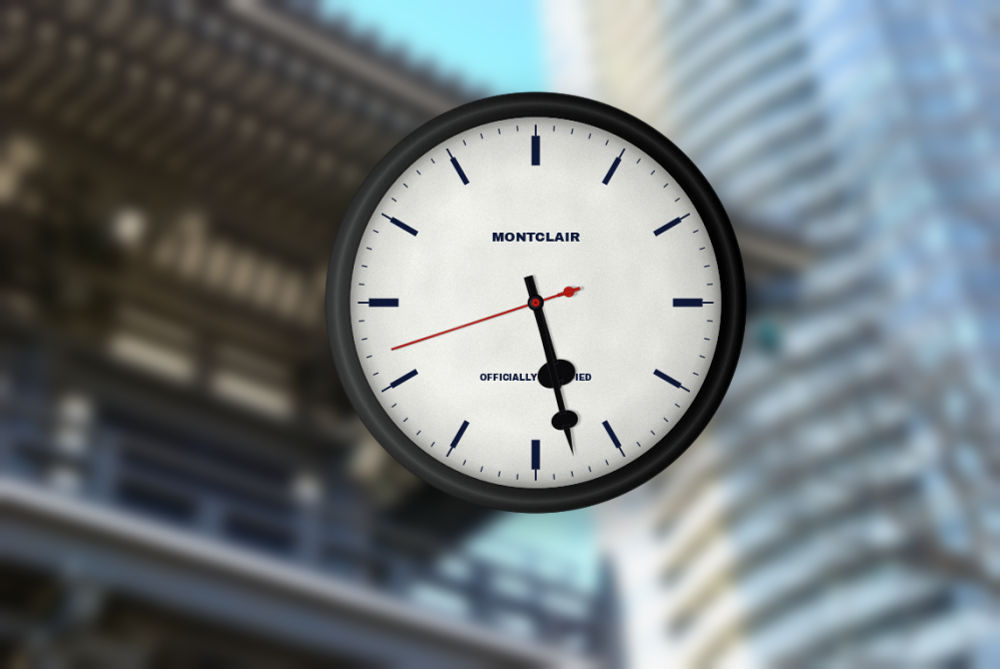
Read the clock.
5:27:42
